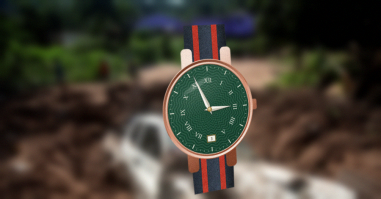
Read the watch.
2:56
